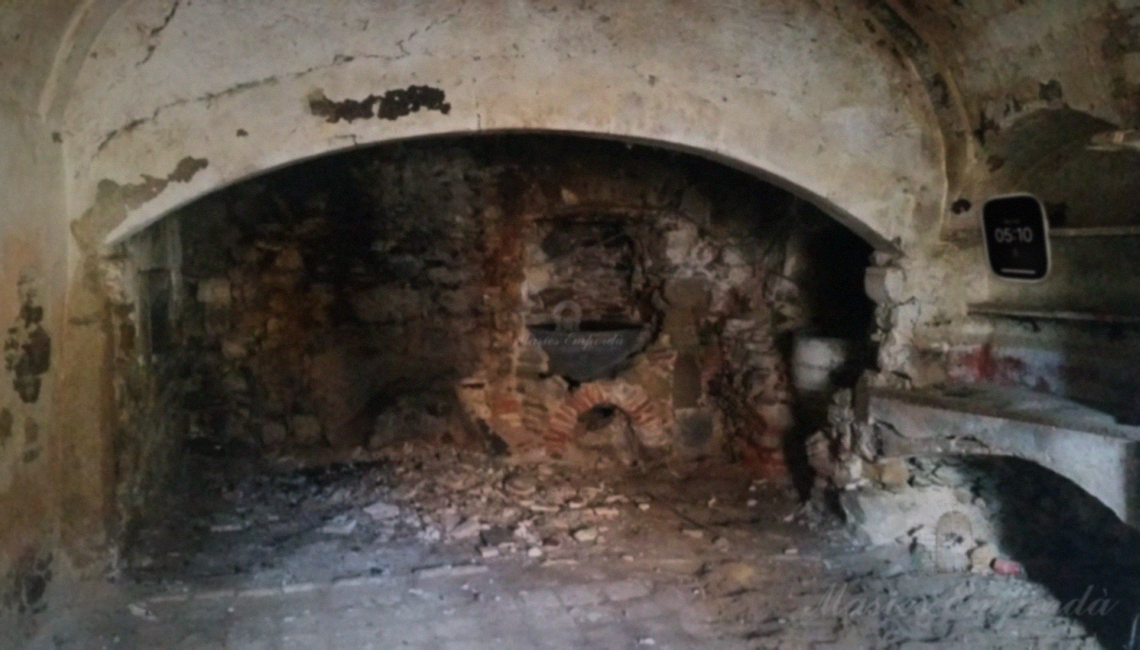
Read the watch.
5:10
